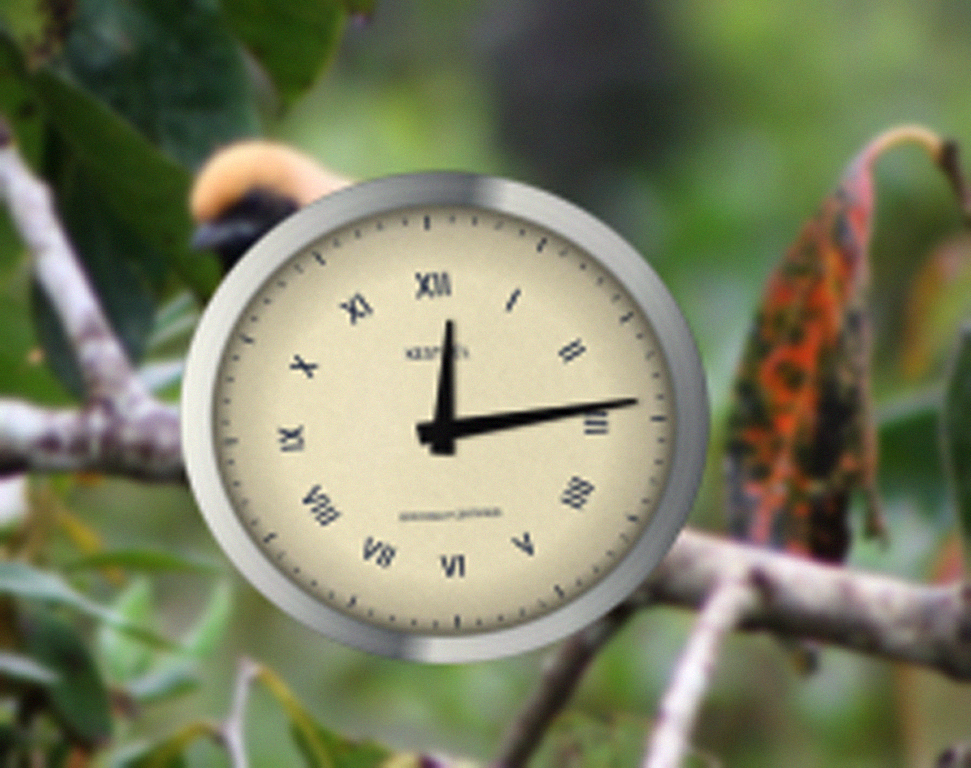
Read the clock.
12:14
